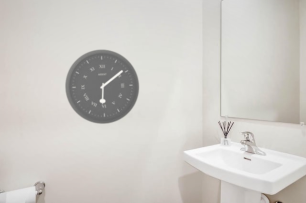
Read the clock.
6:09
